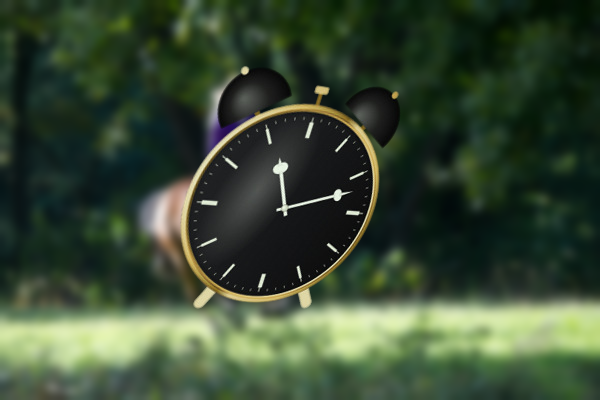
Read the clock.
11:12
